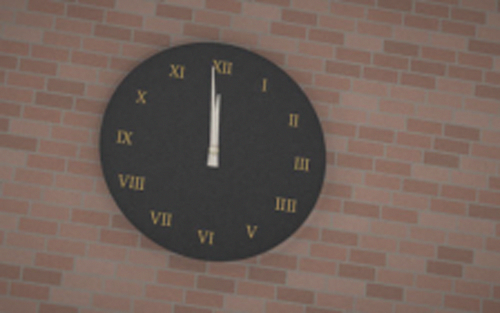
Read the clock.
11:59
